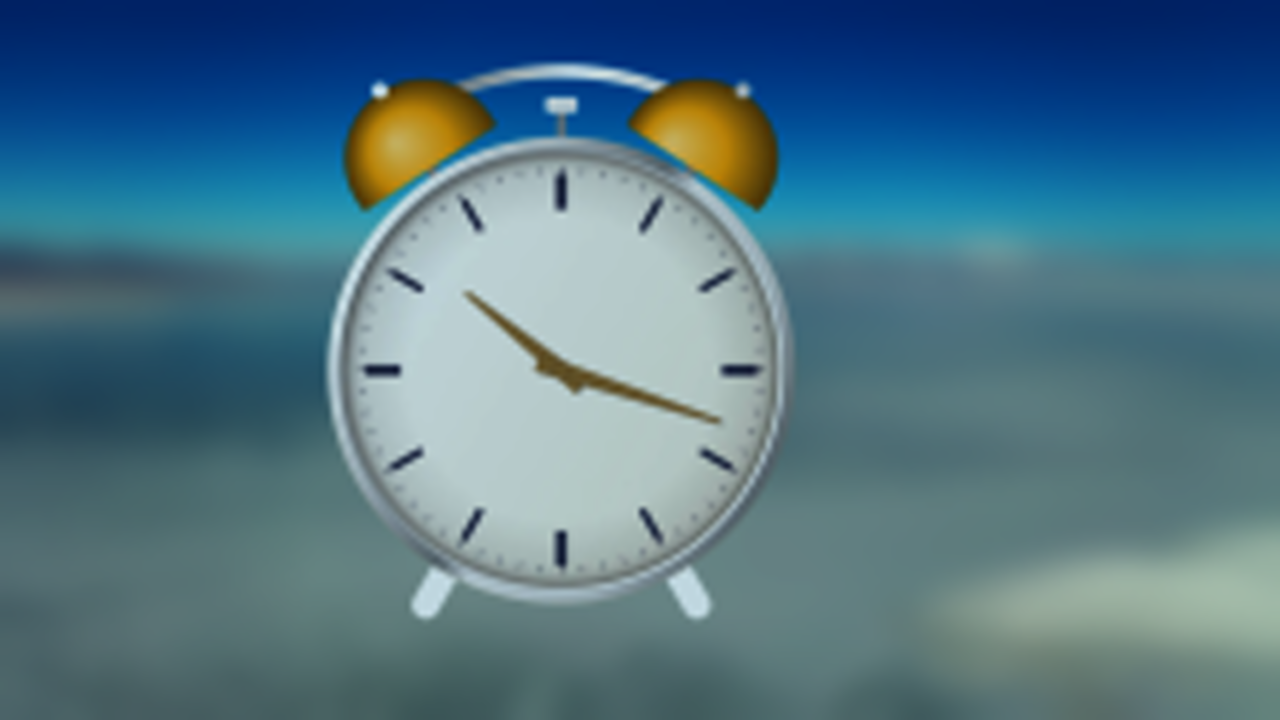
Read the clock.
10:18
